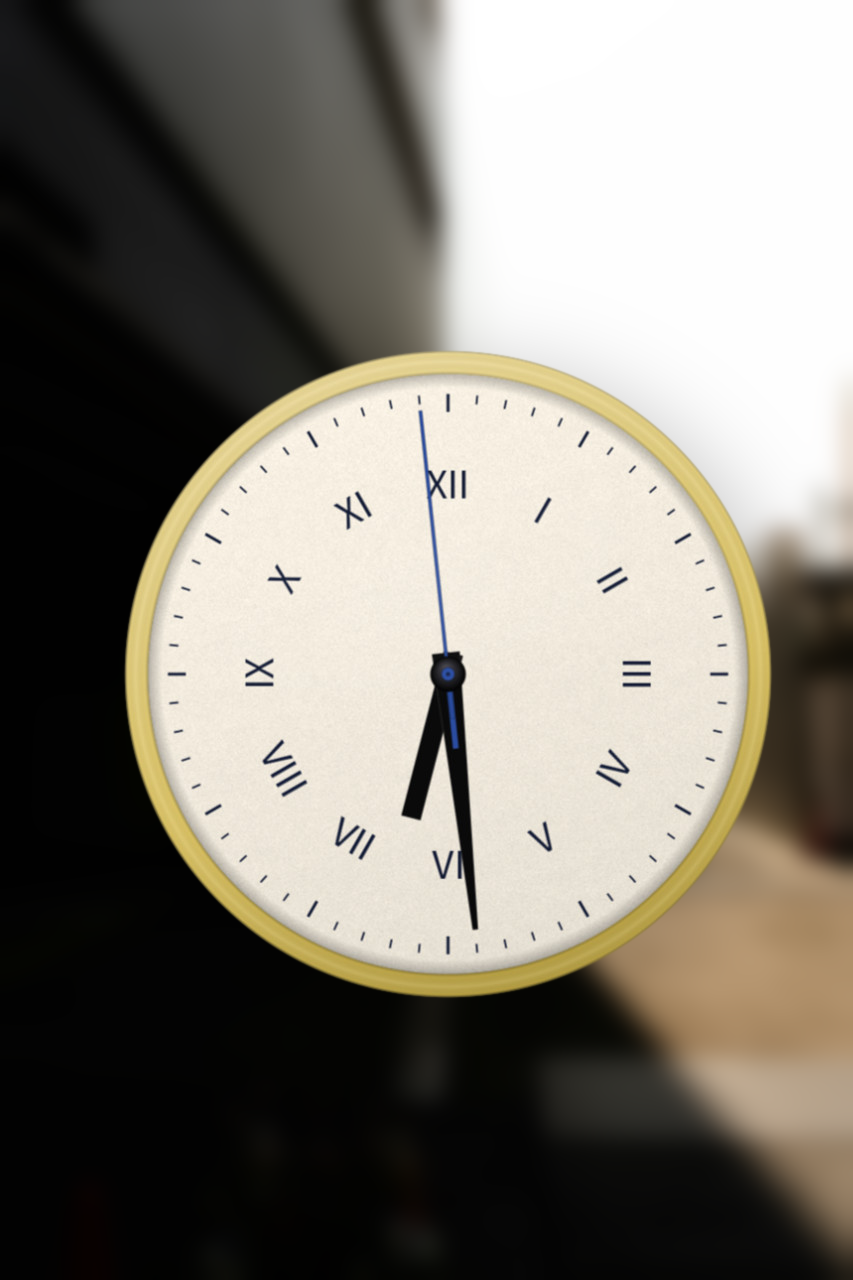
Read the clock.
6:28:59
